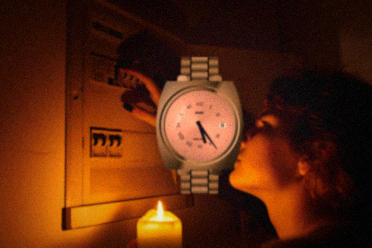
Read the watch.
5:24
